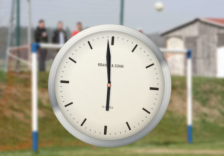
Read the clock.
5:59
